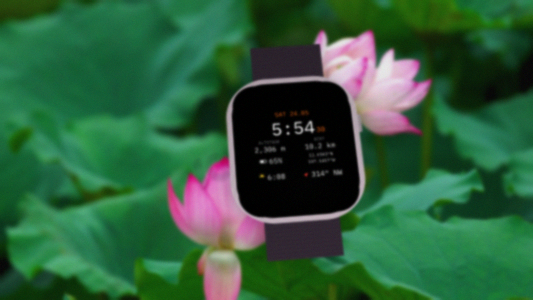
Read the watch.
5:54
